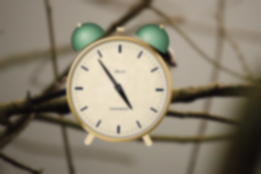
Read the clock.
4:54
